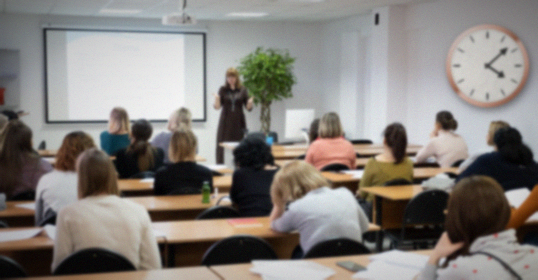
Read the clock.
4:08
